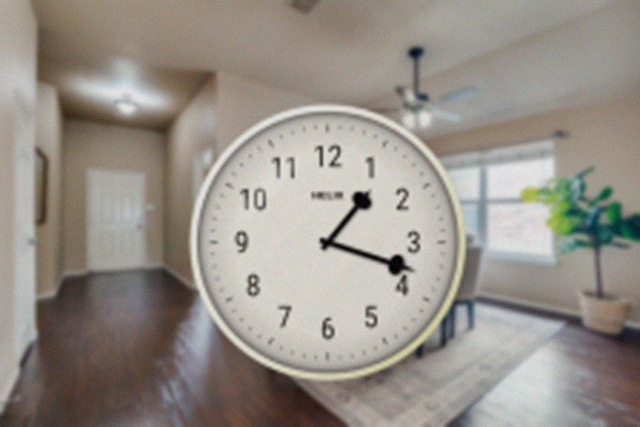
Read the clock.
1:18
